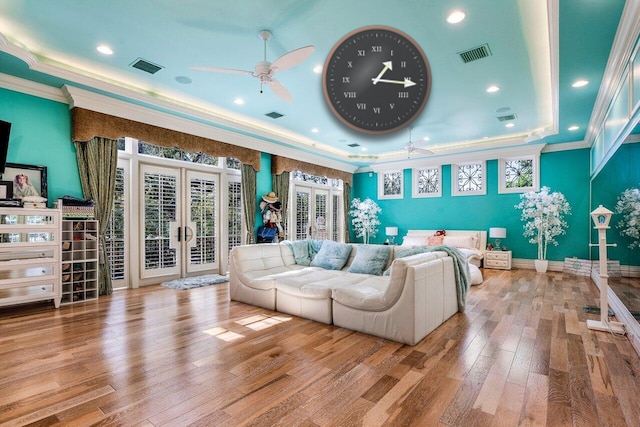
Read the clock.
1:16
